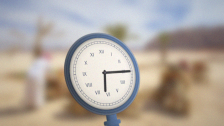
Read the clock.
6:15
